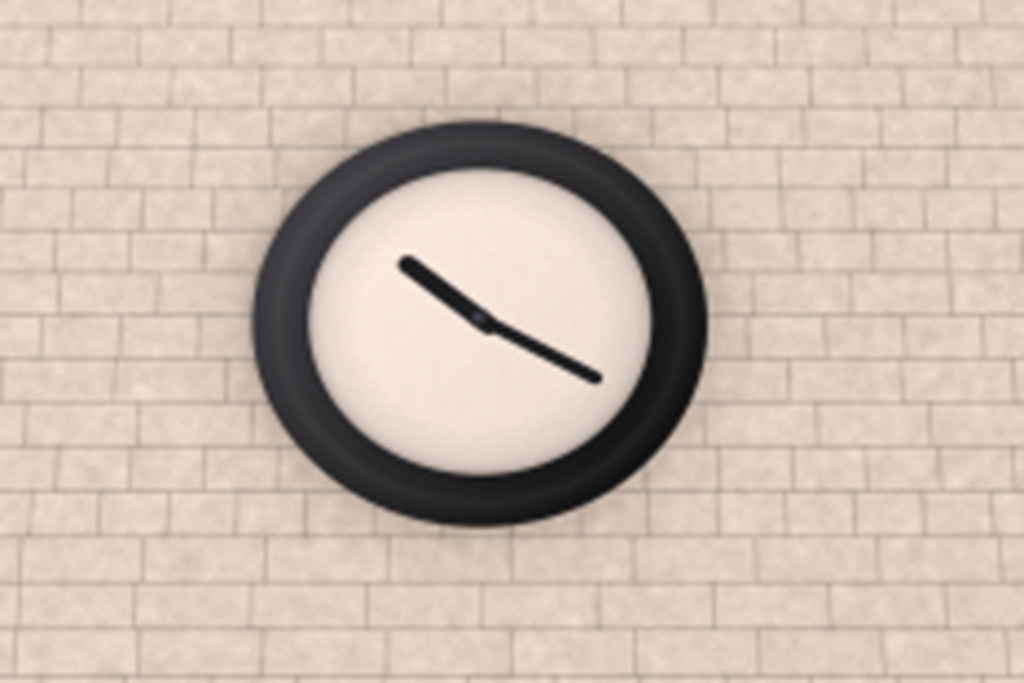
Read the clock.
10:20
